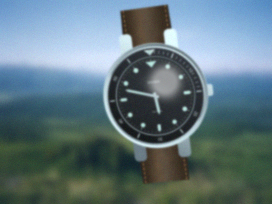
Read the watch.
5:48
